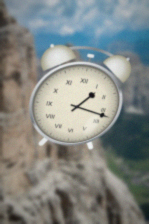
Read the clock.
1:17
